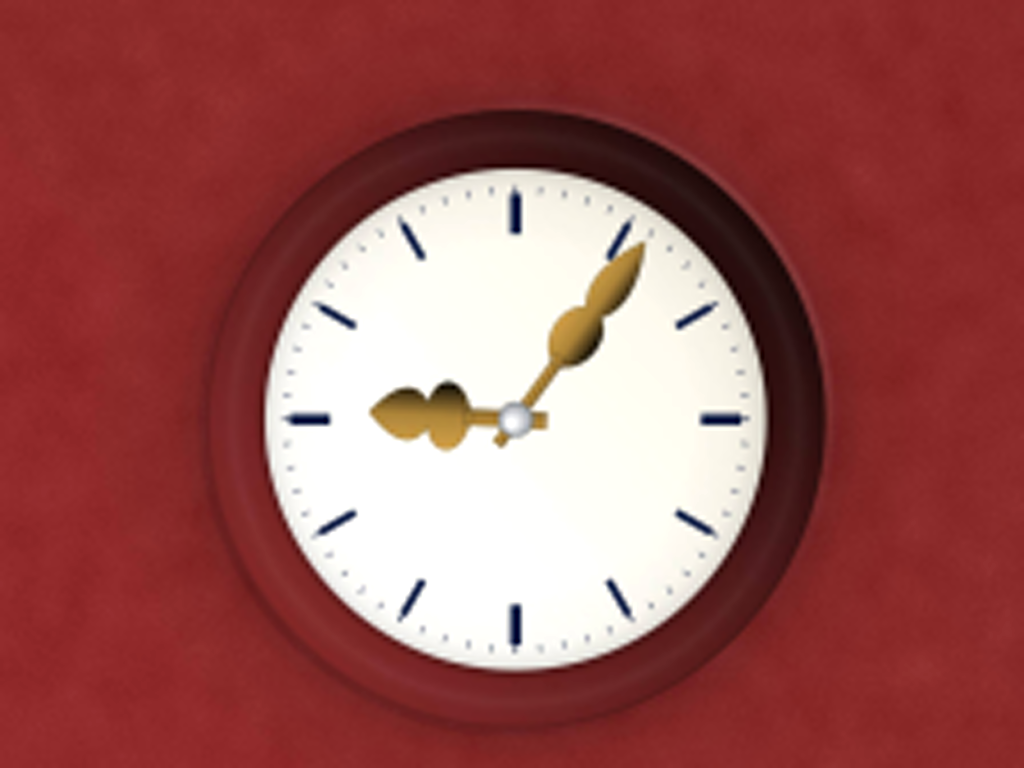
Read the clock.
9:06
